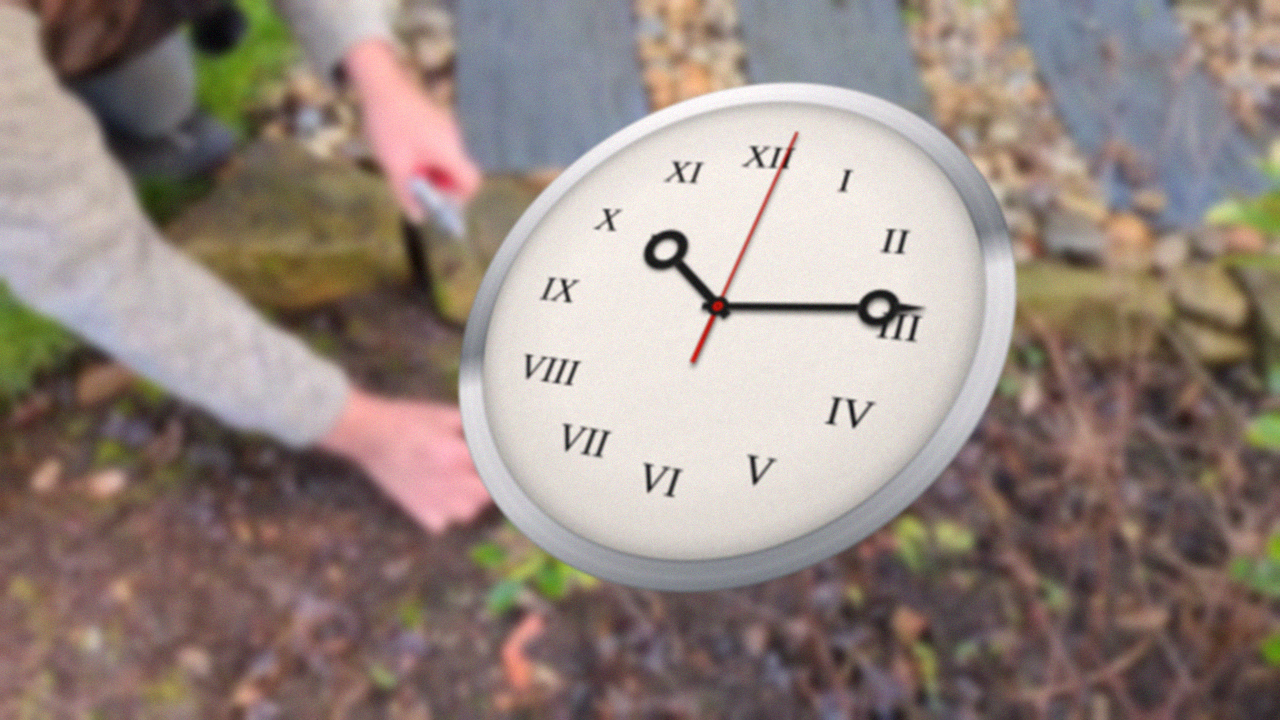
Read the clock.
10:14:01
